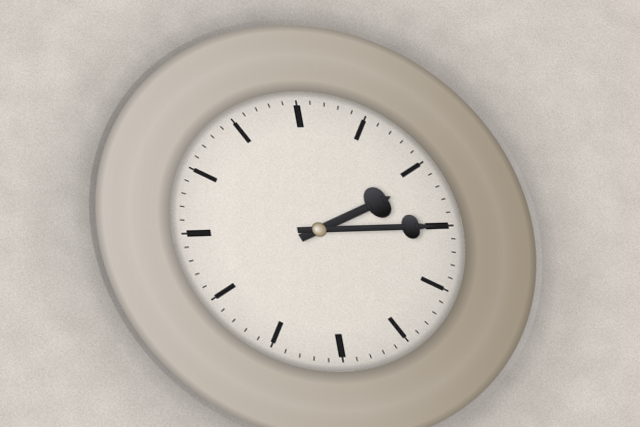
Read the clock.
2:15
